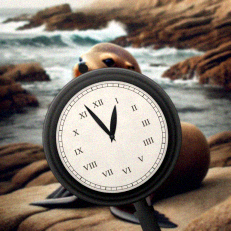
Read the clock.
12:57
